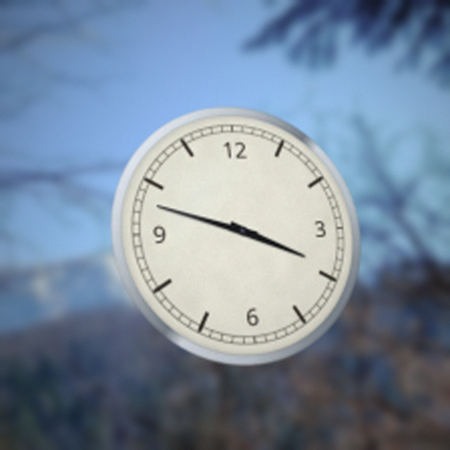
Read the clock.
3:48
